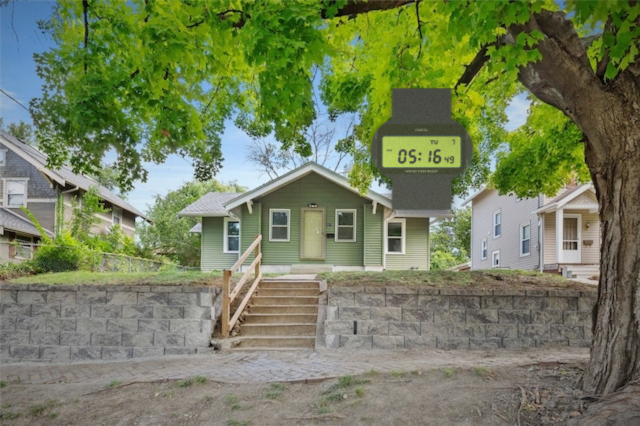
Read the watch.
5:16
